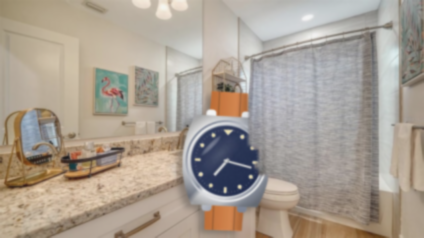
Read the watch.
7:17
